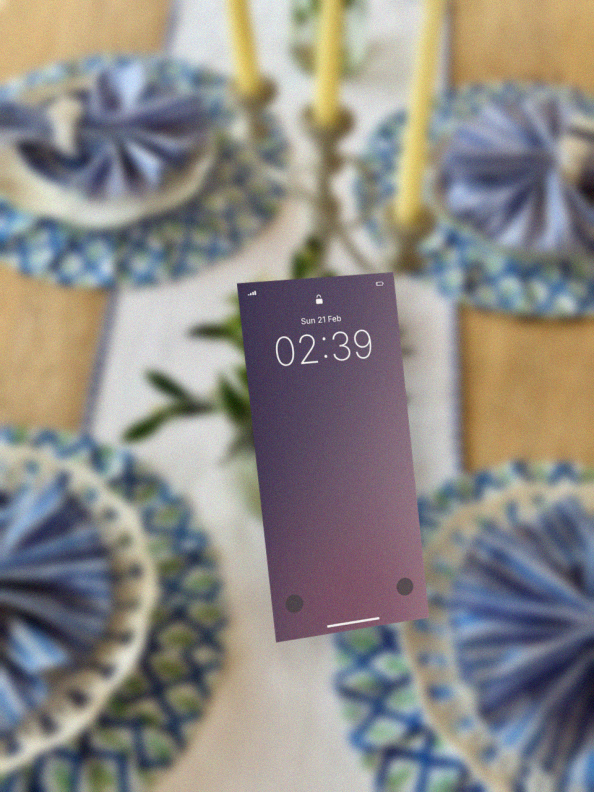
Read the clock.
2:39
